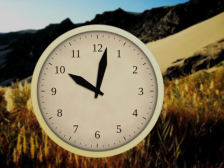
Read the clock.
10:02
